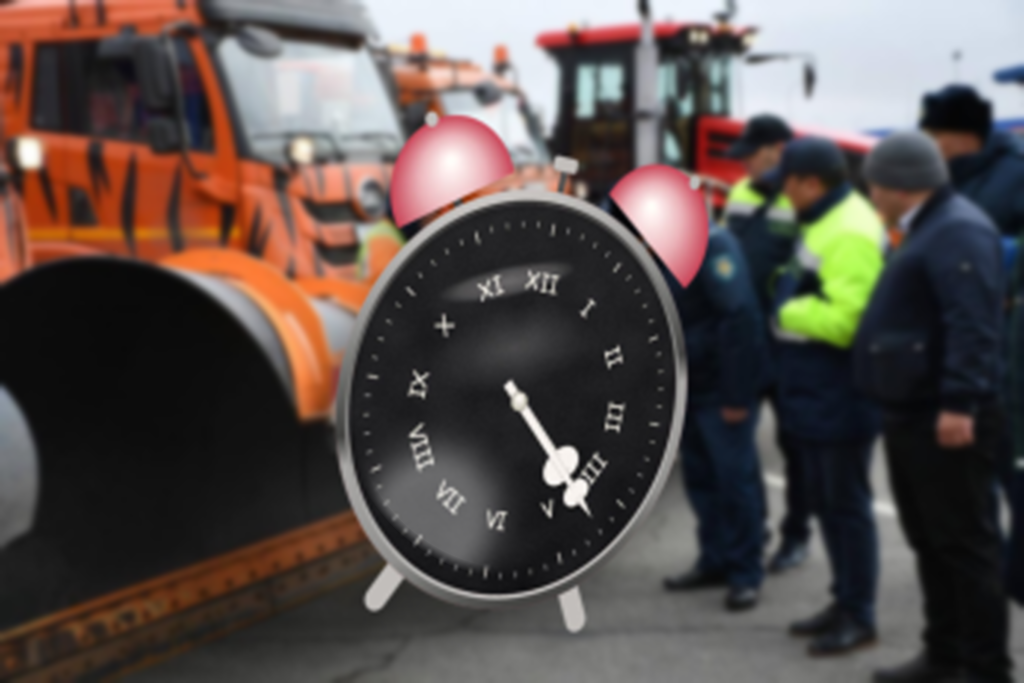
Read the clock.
4:22
